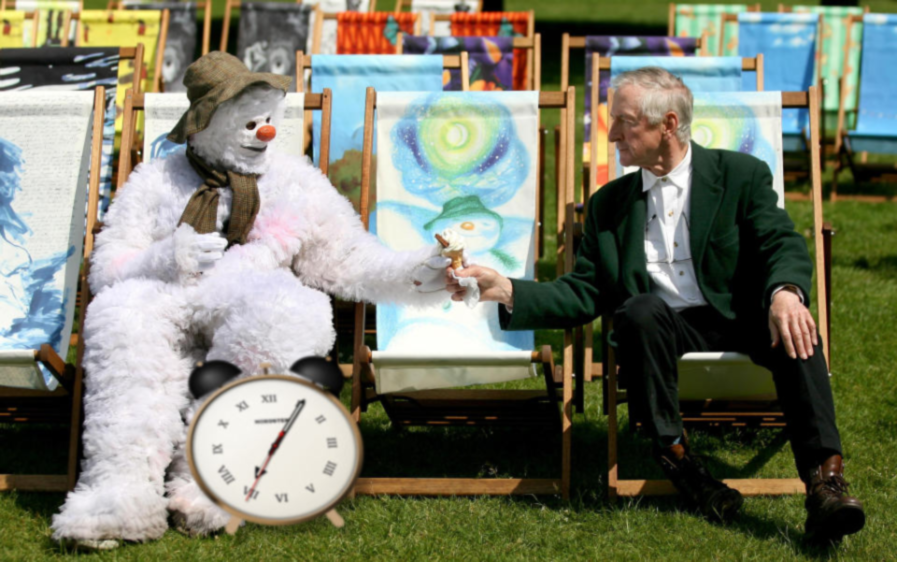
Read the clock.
7:05:35
